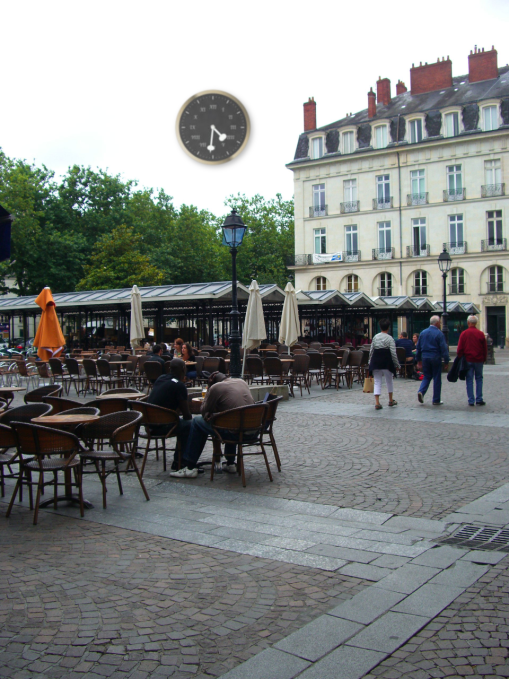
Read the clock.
4:31
